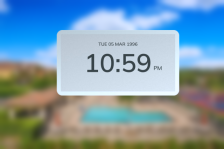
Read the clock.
10:59
